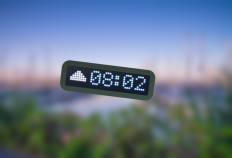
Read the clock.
8:02
